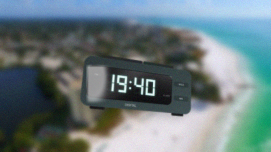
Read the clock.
19:40
